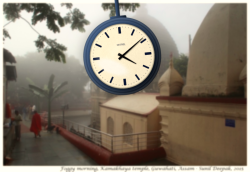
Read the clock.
4:09
